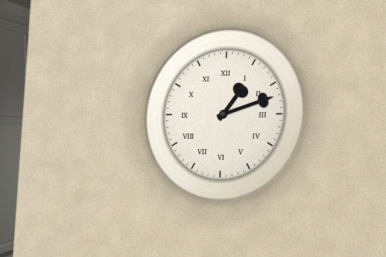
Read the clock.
1:12
